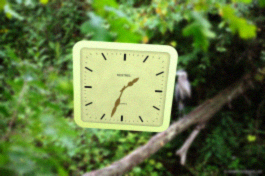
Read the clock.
1:33
